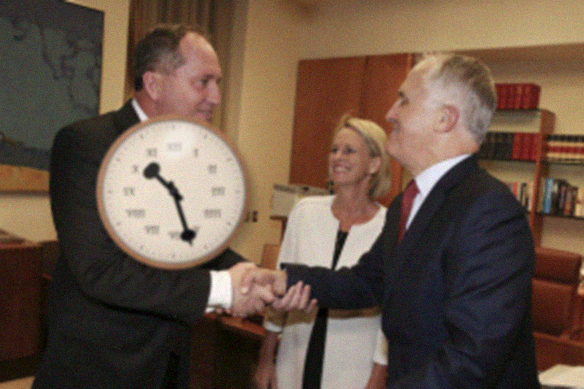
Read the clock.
10:27
